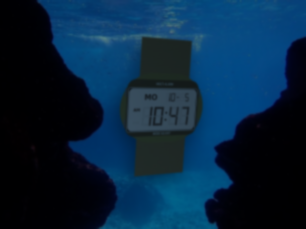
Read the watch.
10:47
